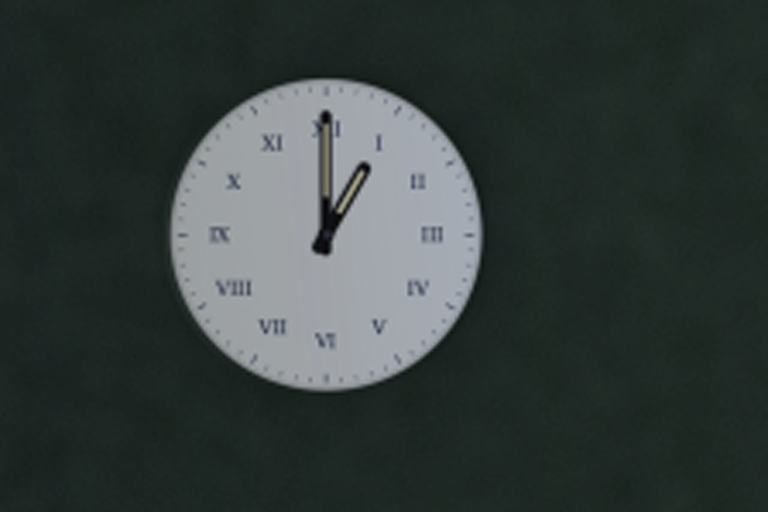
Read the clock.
1:00
